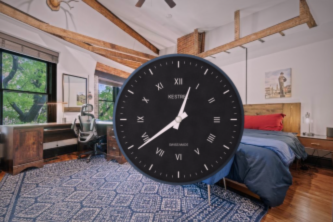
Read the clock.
12:39
